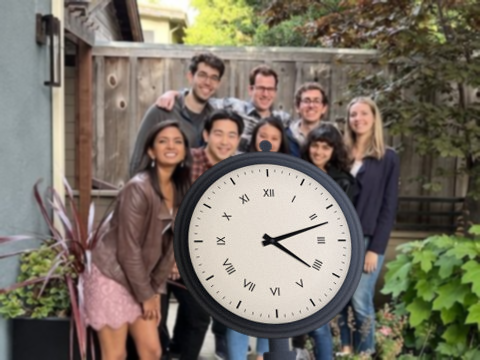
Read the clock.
4:12
